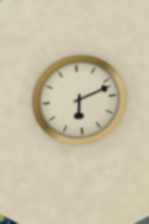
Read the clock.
6:12
